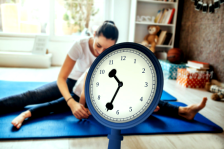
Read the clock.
10:34
